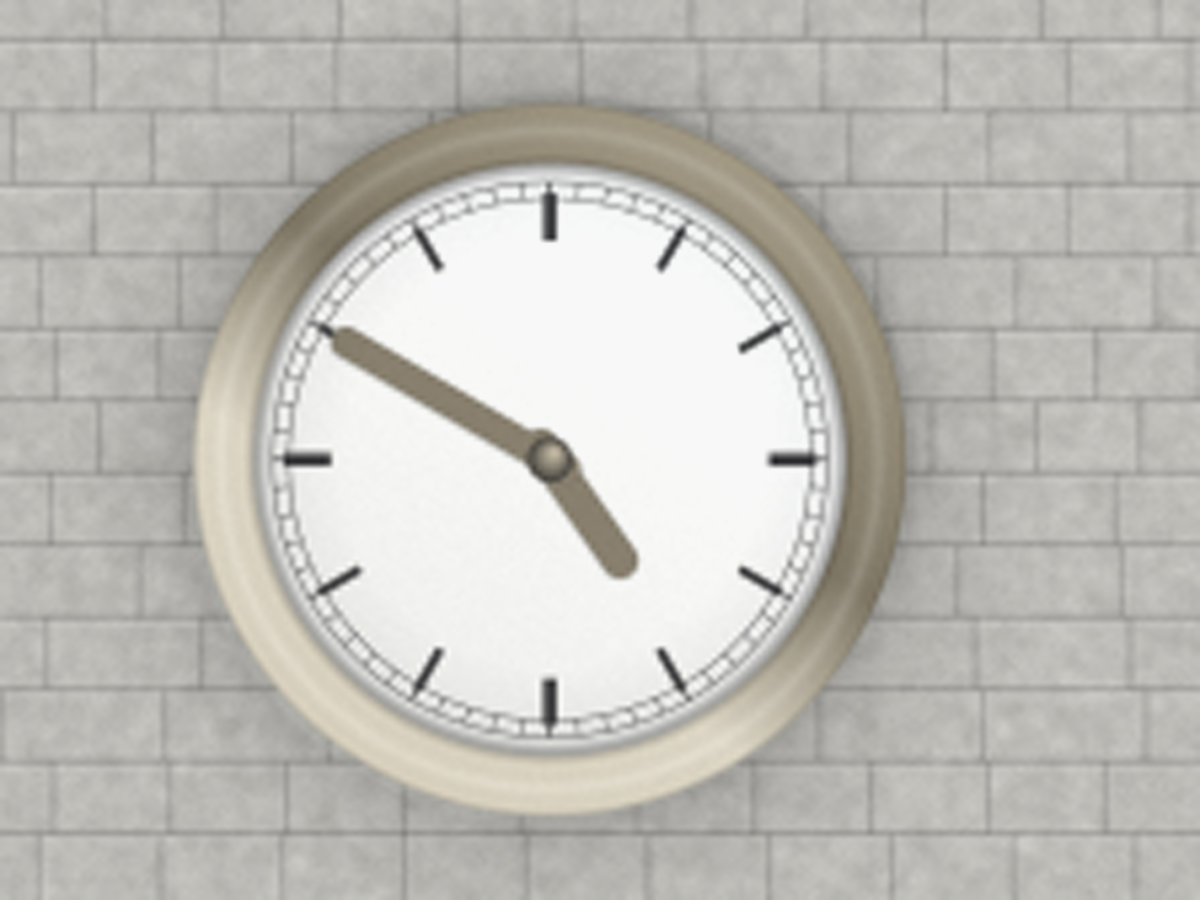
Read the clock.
4:50
